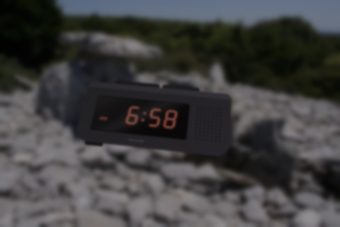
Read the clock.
6:58
